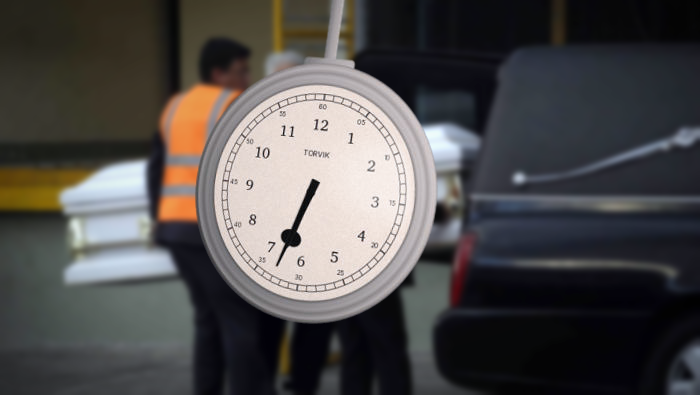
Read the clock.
6:33
